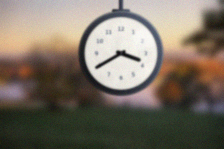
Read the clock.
3:40
